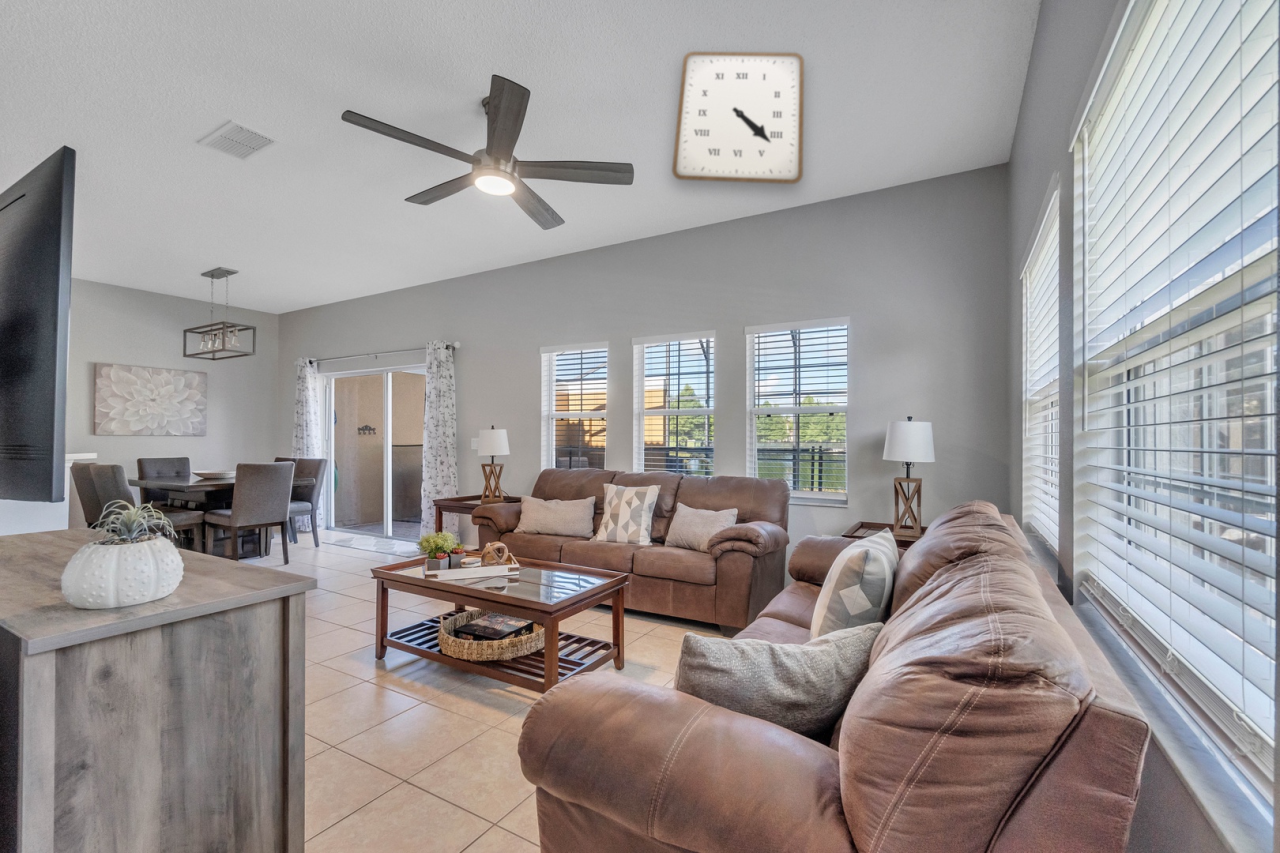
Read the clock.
4:22
